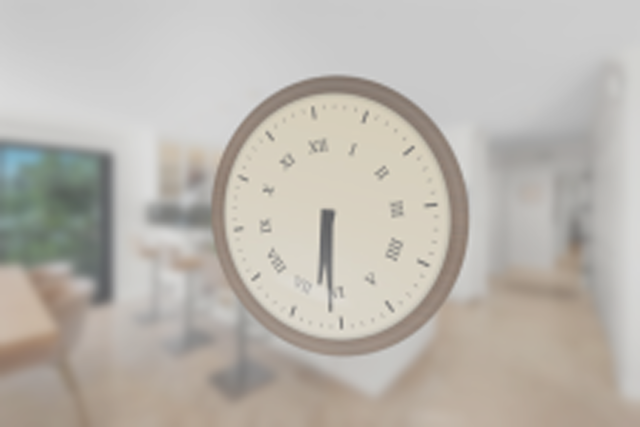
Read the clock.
6:31
